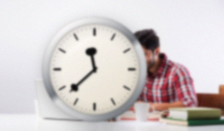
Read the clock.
11:38
